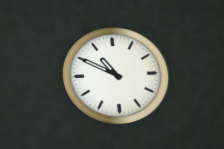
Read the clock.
10:50
